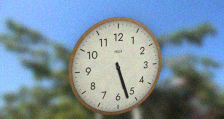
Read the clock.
5:27
